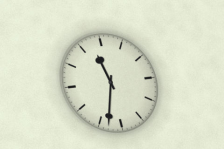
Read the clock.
11:33
